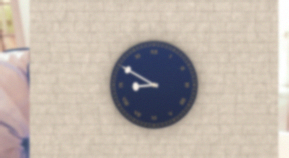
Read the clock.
8:50
